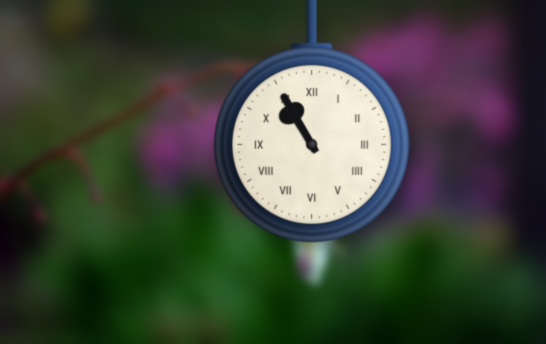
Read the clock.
10:55
